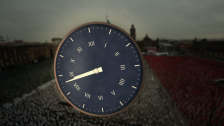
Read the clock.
8:43
